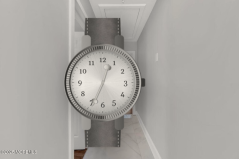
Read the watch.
12:34
